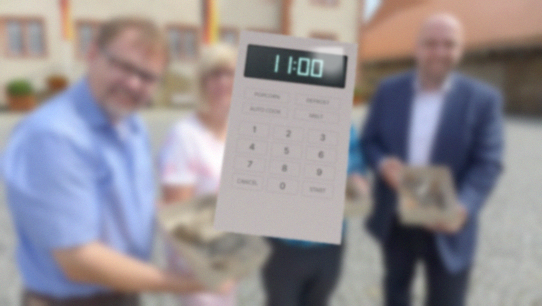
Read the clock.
11:00
